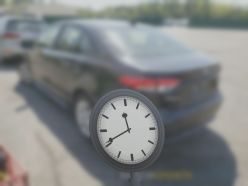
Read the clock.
11:41
